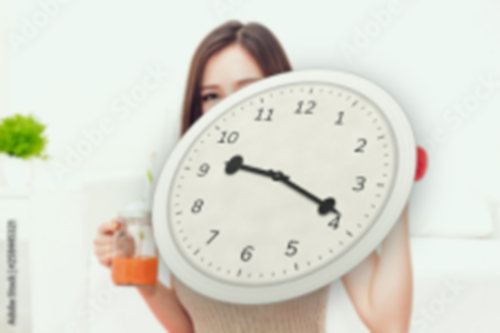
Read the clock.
9:19
